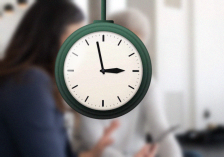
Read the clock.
2:58
